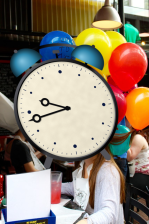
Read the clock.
9:43
